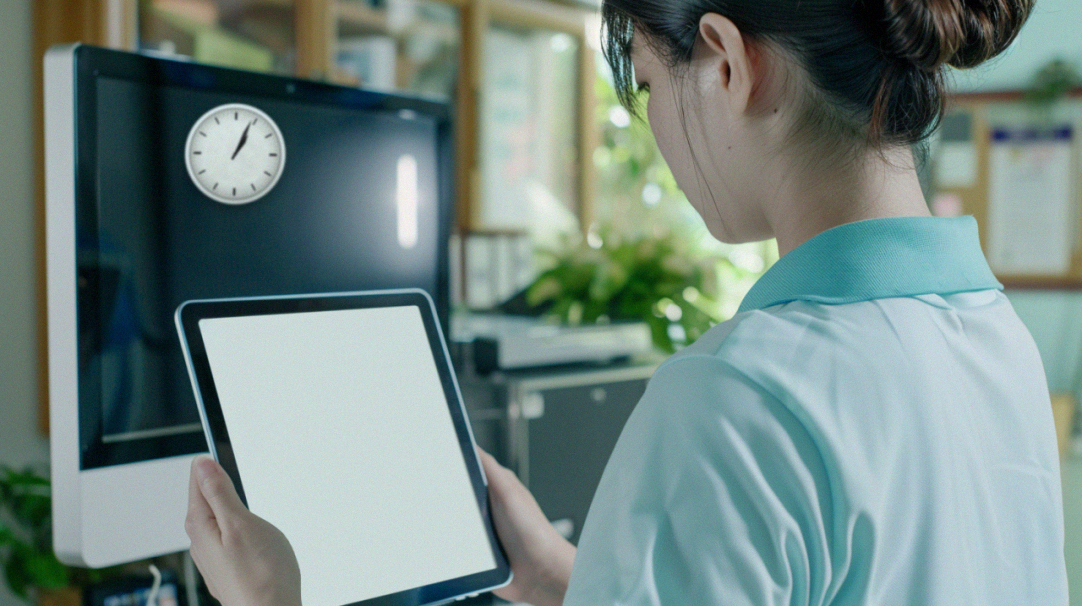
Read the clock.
1:04
